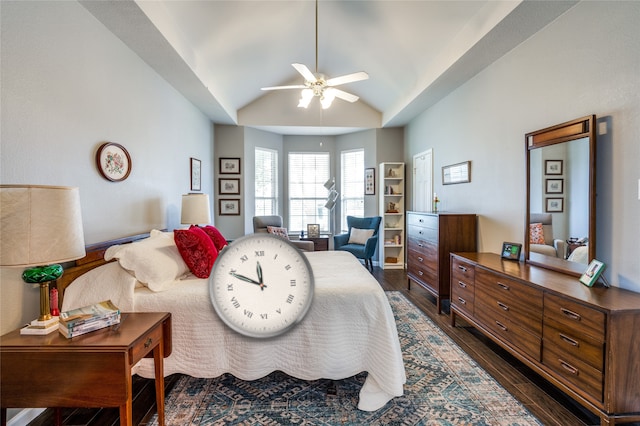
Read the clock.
11:49
